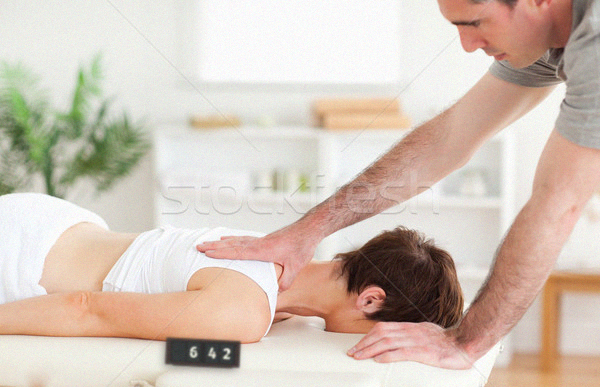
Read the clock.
6:42
